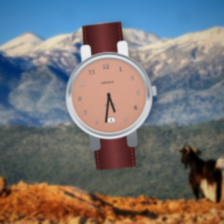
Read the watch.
5:32
